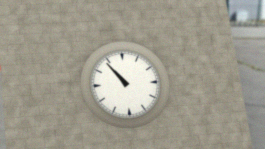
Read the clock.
10:54
